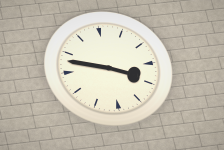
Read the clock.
3:48
